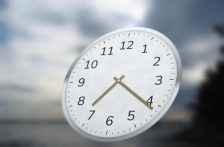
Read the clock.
7:21
